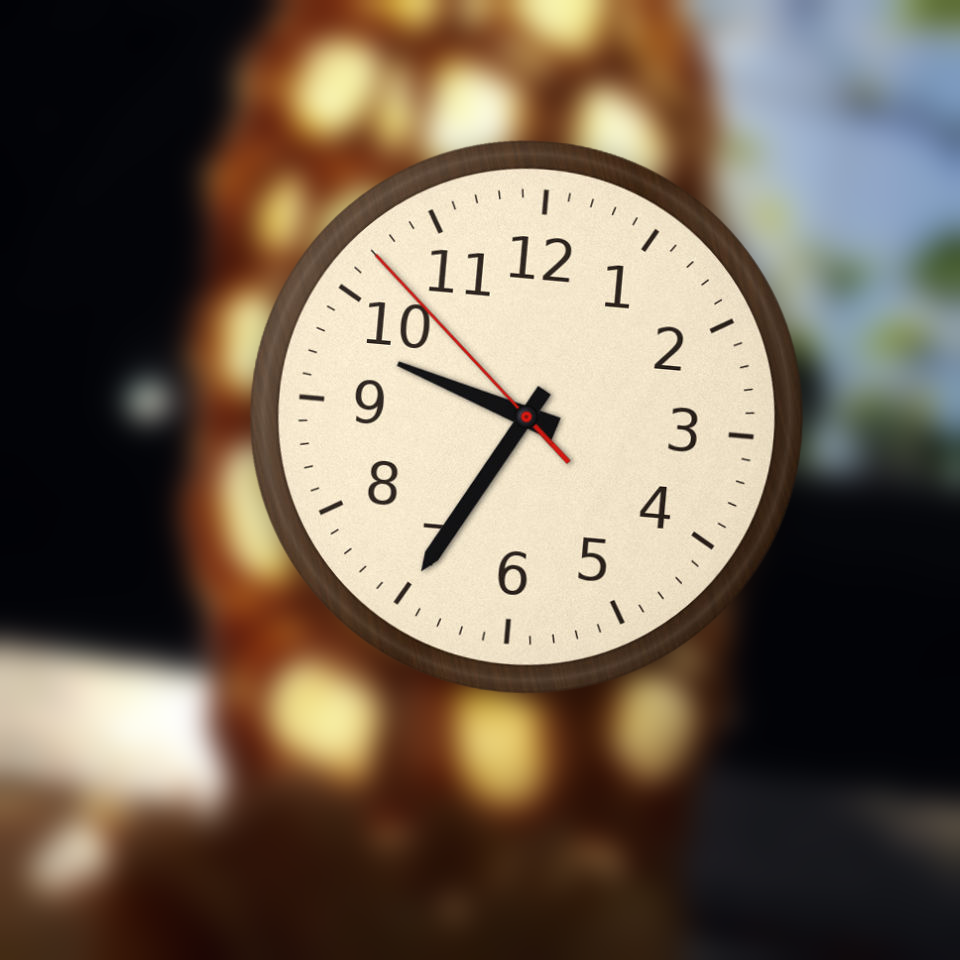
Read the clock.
9:34:52
